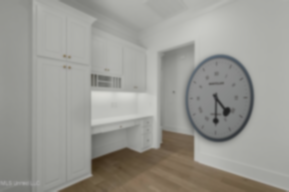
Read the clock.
4:30
